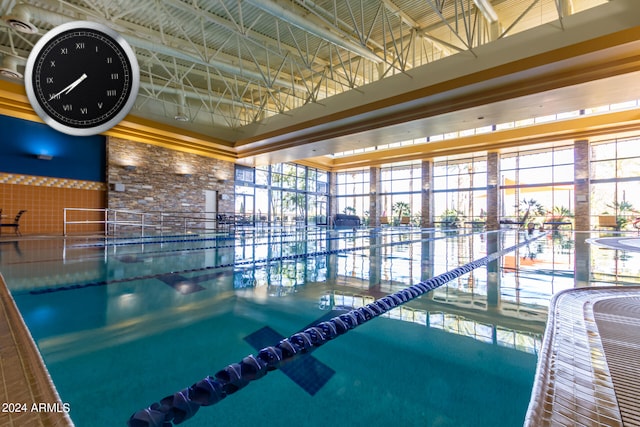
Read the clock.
7:40
